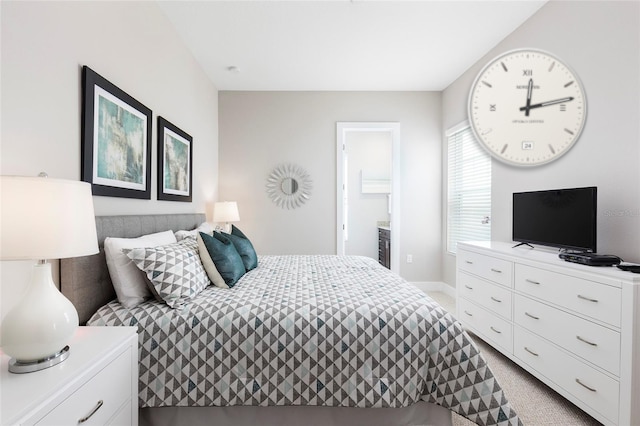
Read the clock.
12:13
